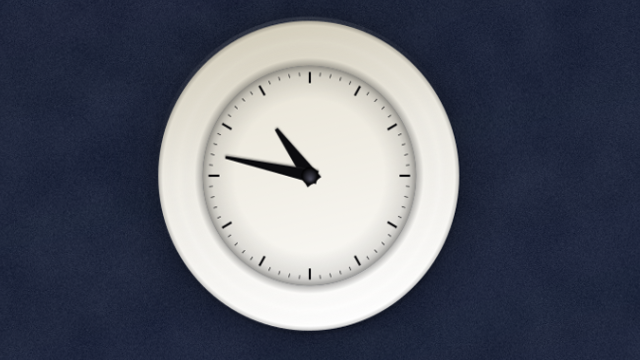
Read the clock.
10:47
